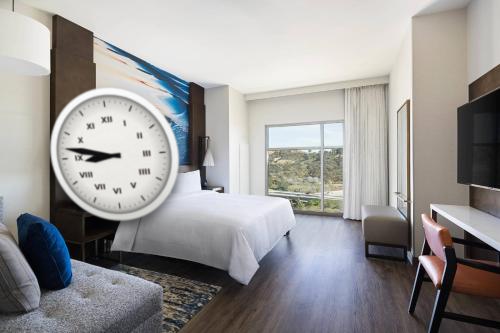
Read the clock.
8:47
